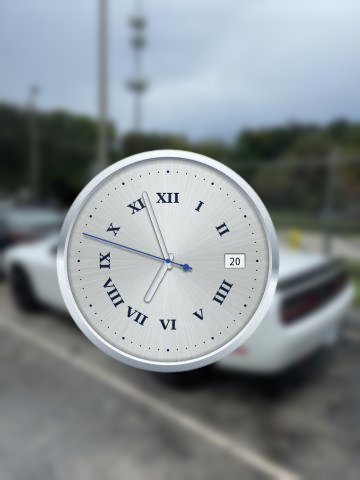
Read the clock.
6:56:48
